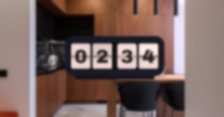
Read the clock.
2:34
